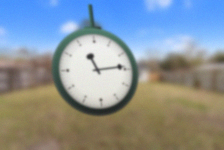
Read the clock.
11:14
